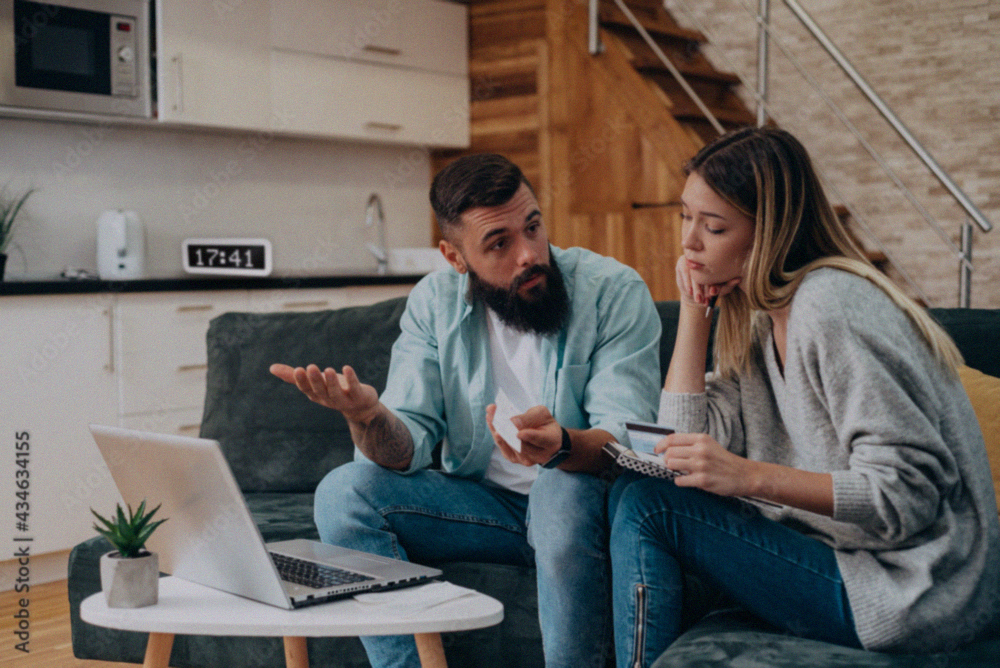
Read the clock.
17:41
